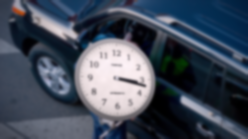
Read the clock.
3:17
